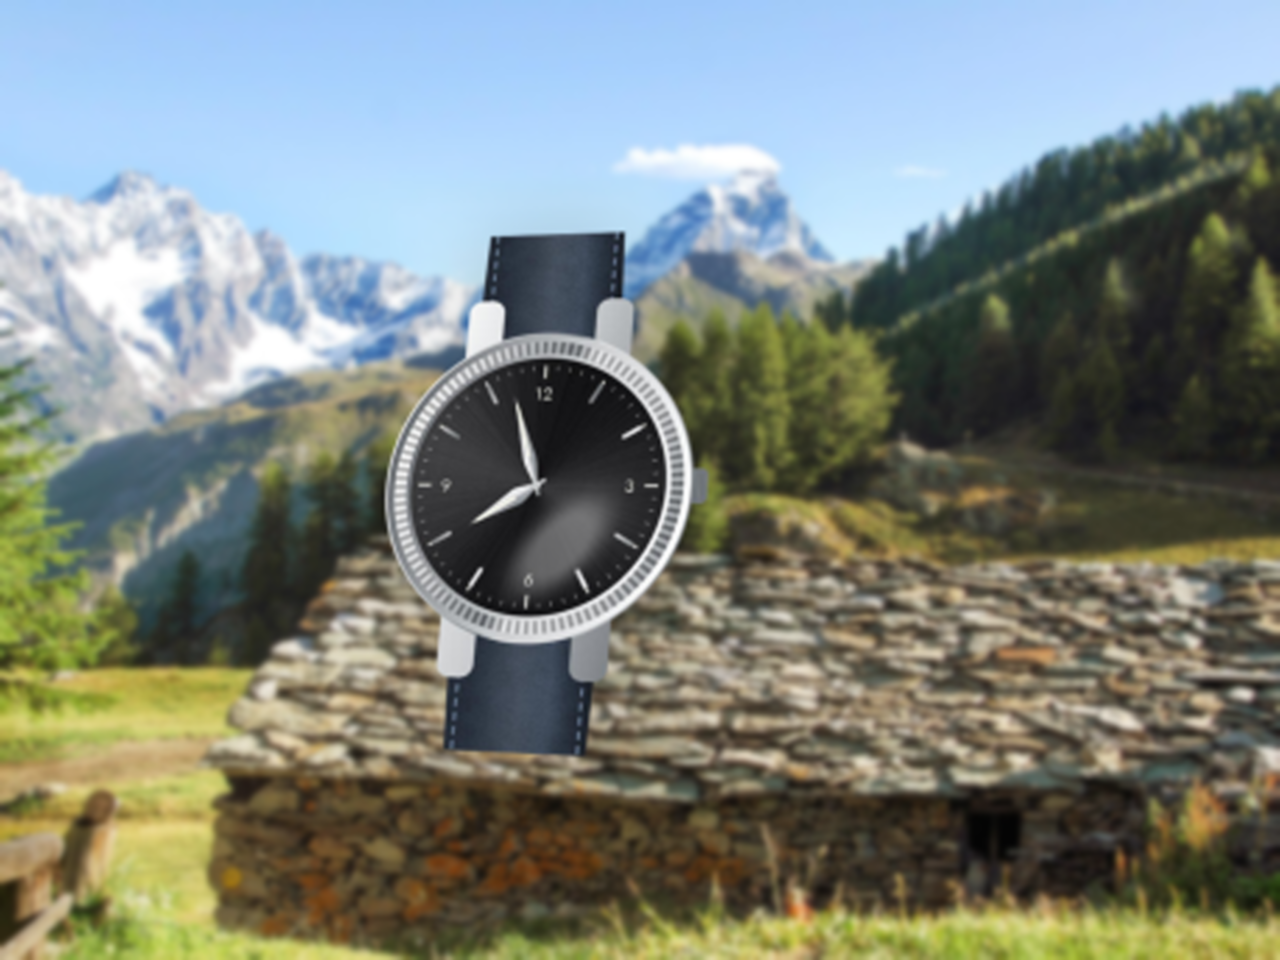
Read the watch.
7:57
